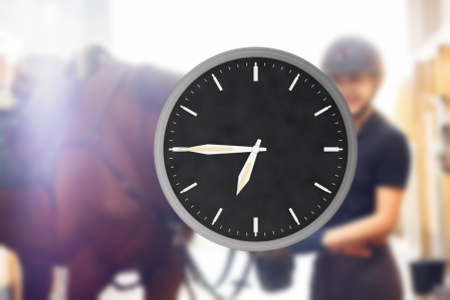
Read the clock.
6:45
